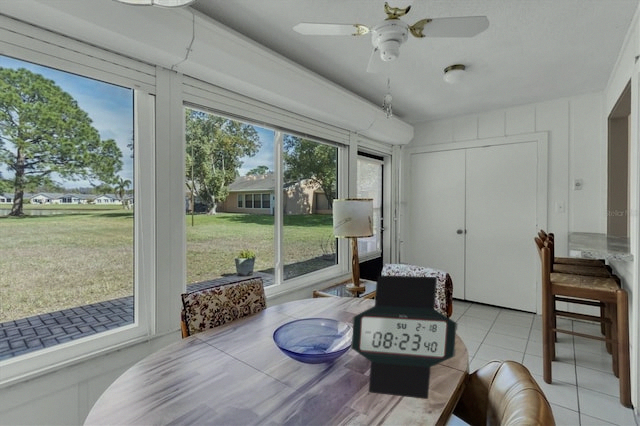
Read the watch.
8:23:40
